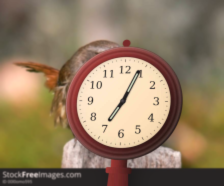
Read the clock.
7:04
